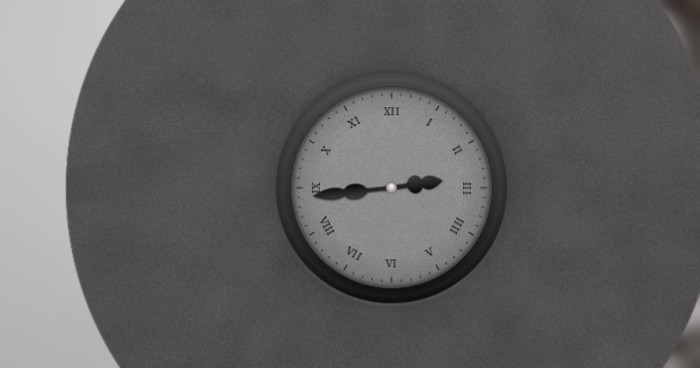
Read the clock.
2:44
